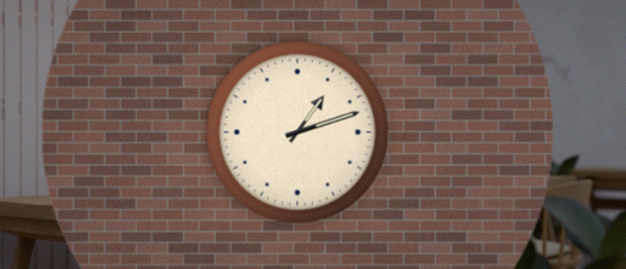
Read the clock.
1:12
